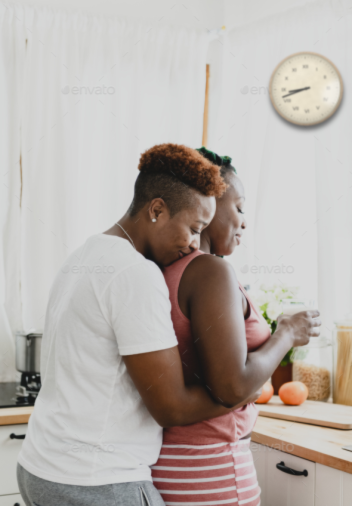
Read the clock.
8:42
